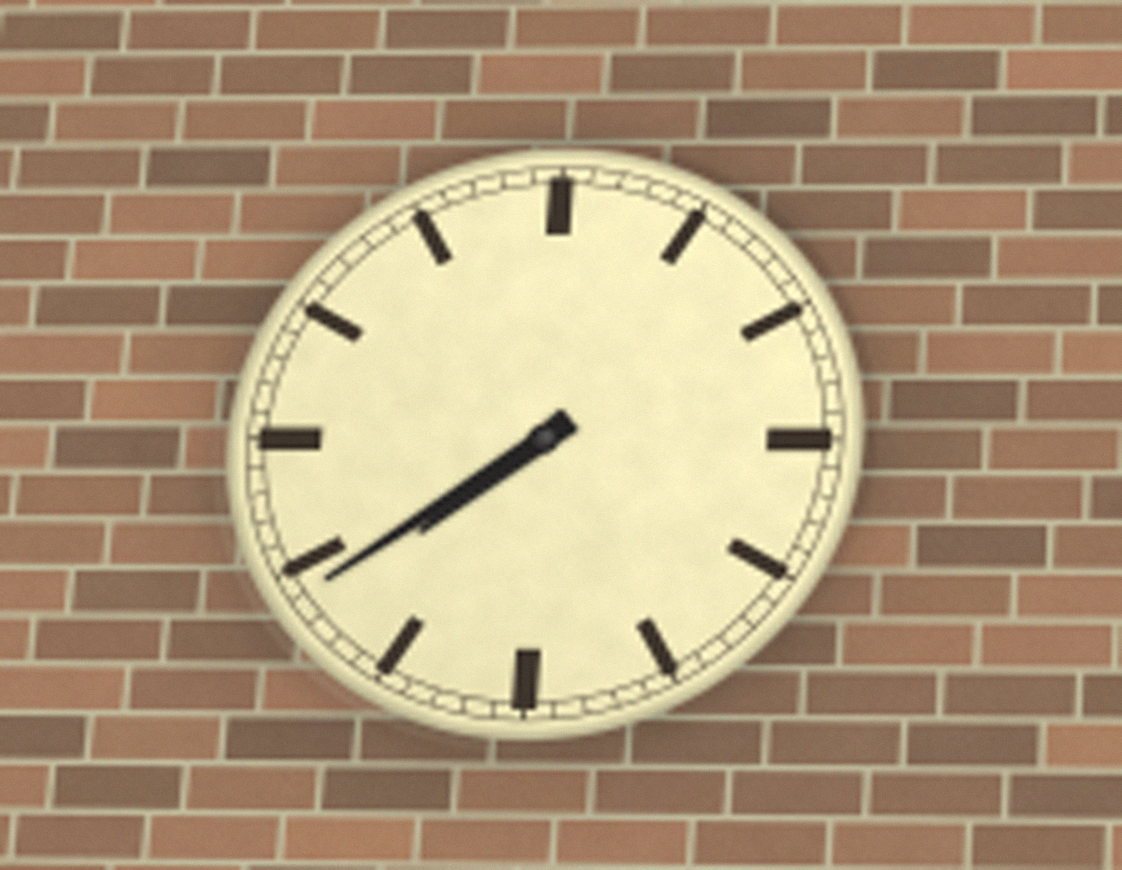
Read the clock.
7:39
